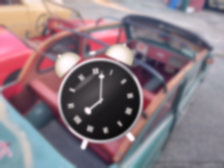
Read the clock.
8:02
